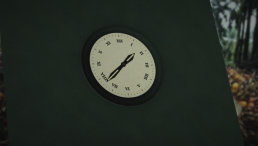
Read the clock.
1:38
